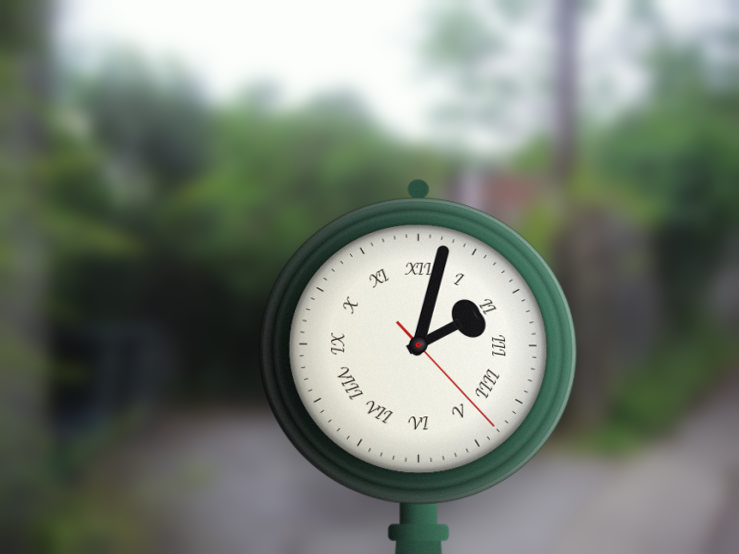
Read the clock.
2:02:23
